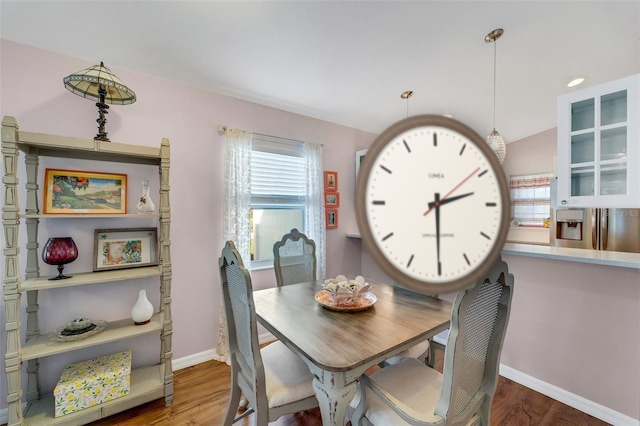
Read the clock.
2:30:09
